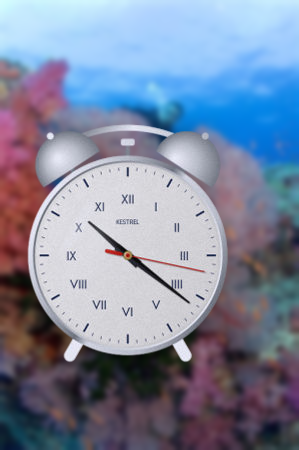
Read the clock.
10:21:17
